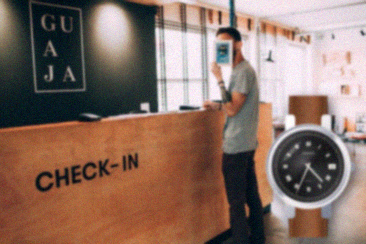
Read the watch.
4:34
